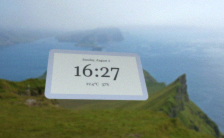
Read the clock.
16:27
